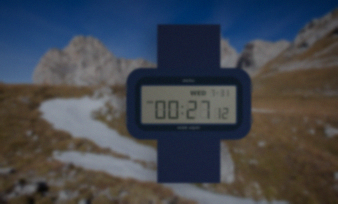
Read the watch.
0:27:12
